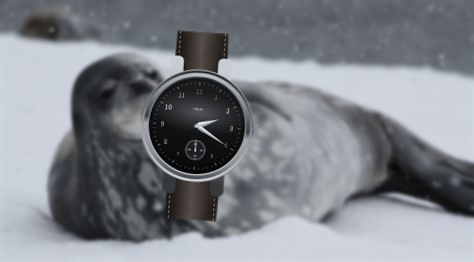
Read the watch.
2:20
